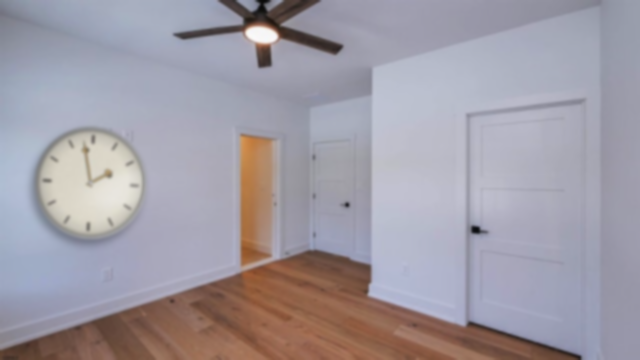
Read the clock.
1:58
